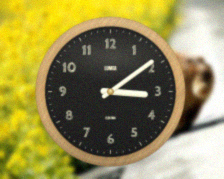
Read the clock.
3:09
